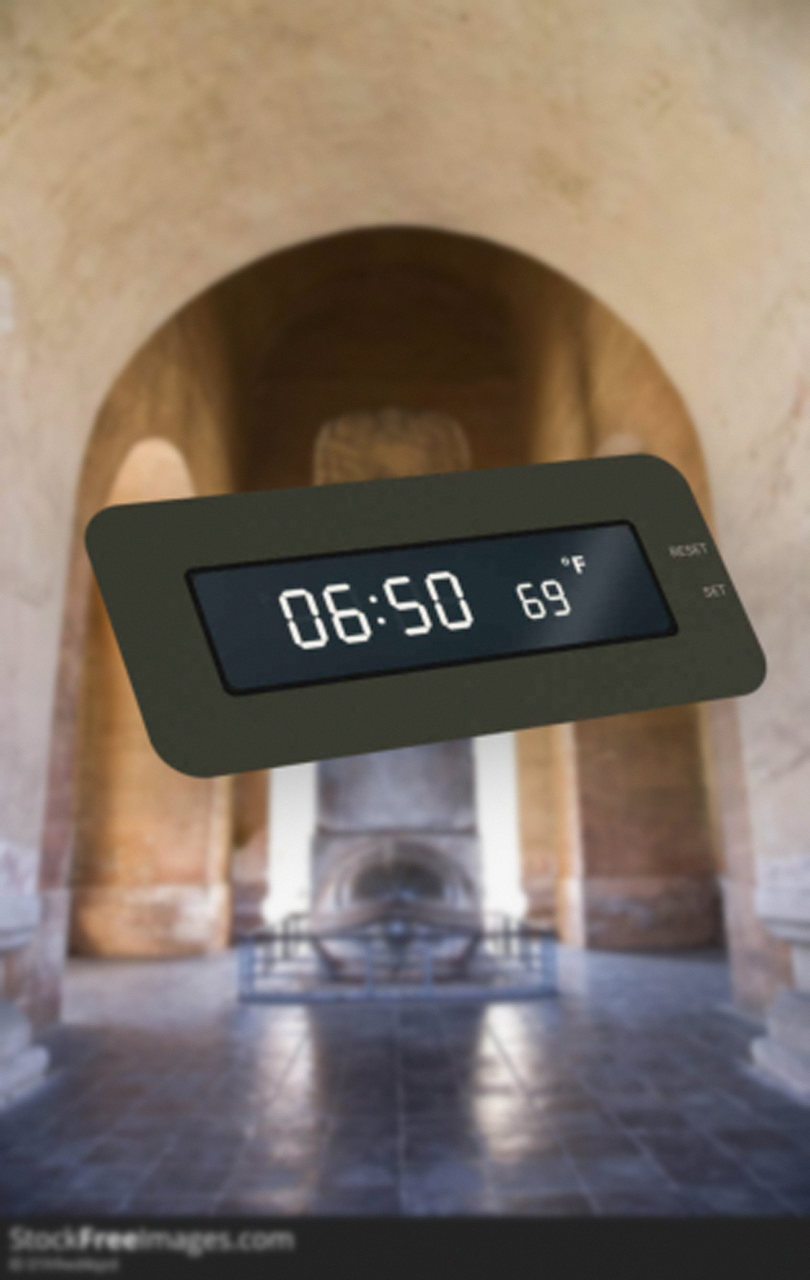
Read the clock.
6:50
